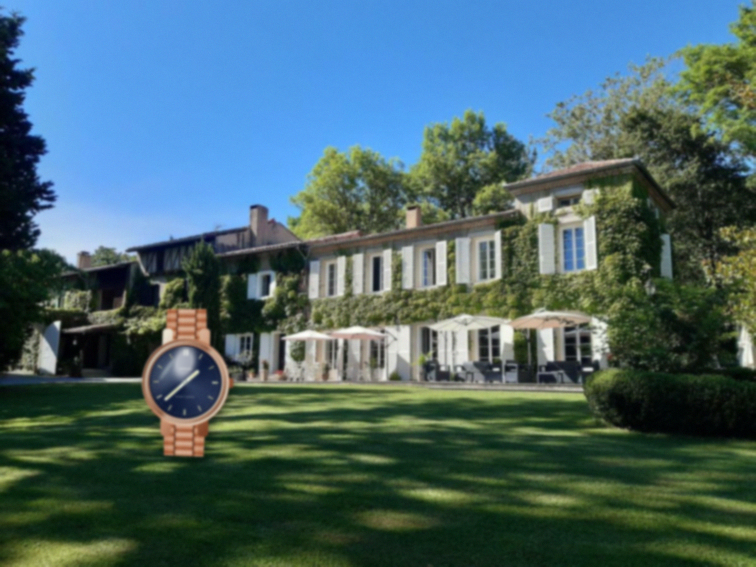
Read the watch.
1:38
